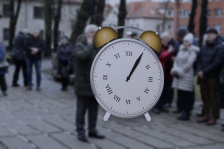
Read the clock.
1:05
